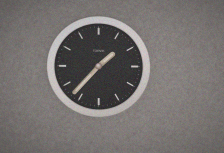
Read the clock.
1:37
